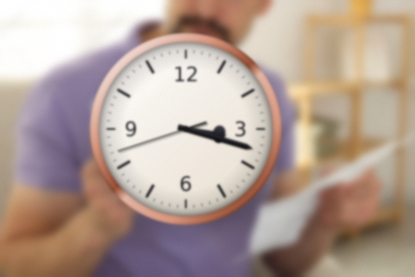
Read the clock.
3:17:42
